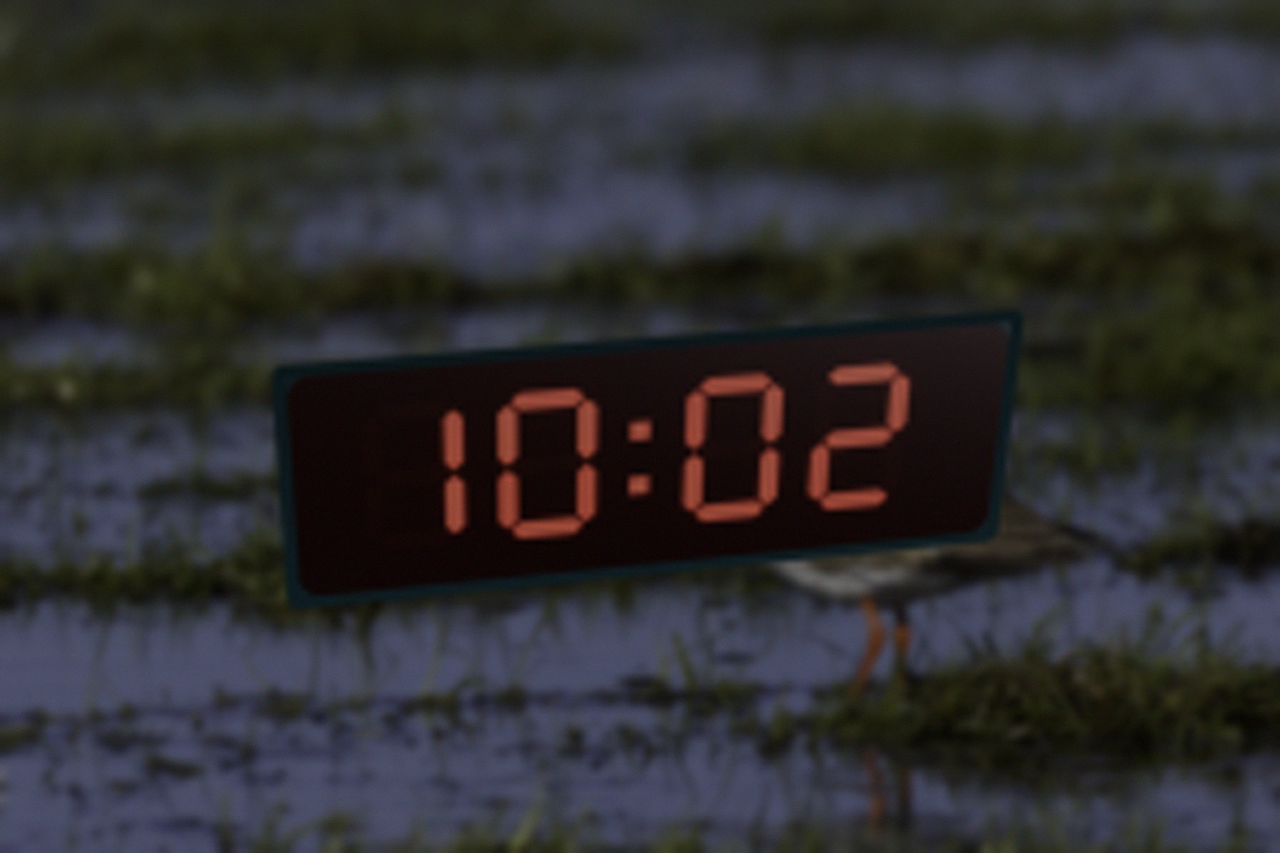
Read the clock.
10:02
